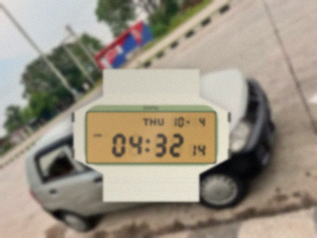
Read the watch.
4:32:14
